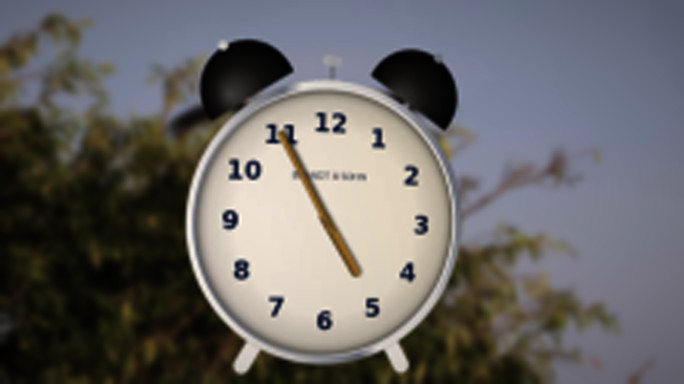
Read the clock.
4:55
